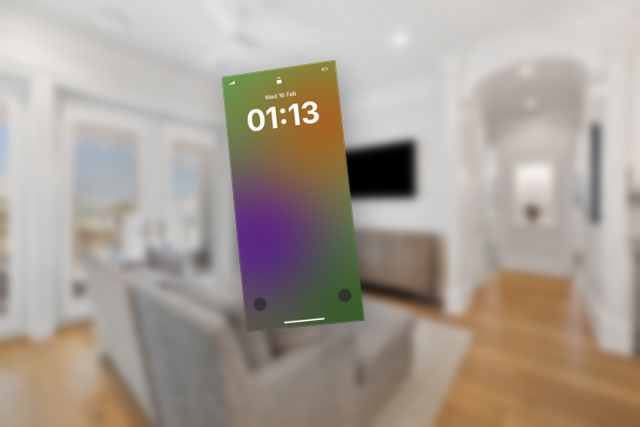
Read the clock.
1:13
